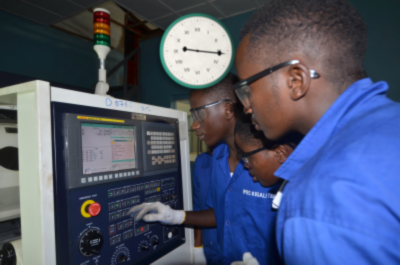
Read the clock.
9:16
